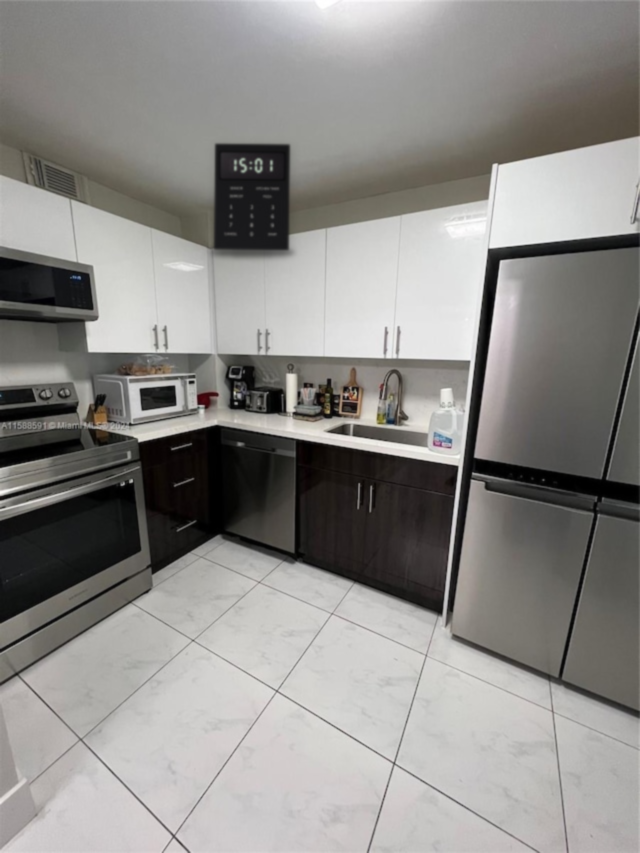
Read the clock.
15:01
